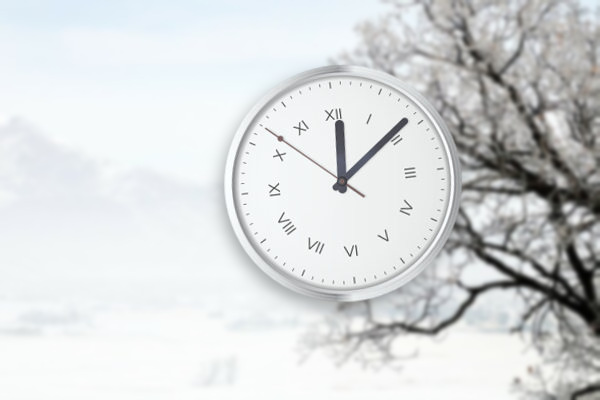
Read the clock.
12:08:52
